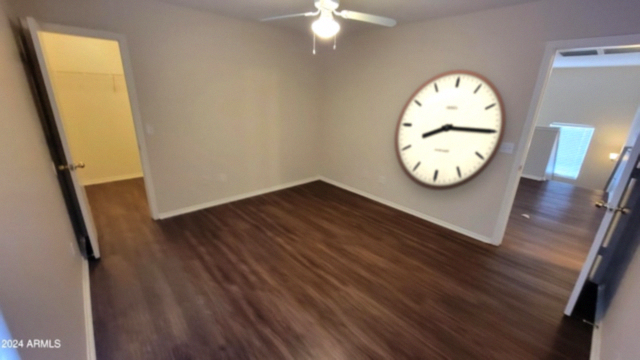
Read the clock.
8:15
